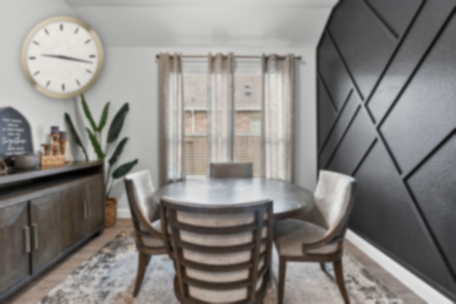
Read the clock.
9:17
